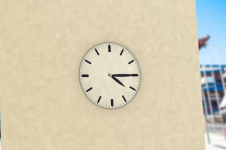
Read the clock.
4:15
